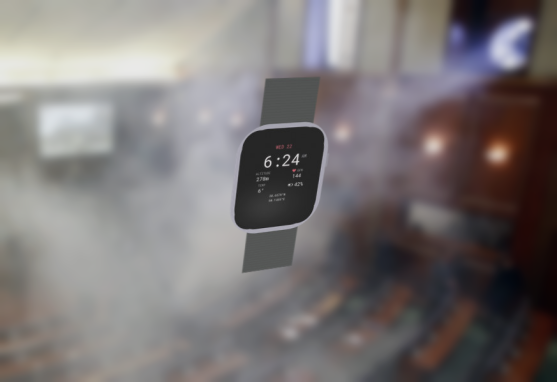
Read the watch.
6:24
